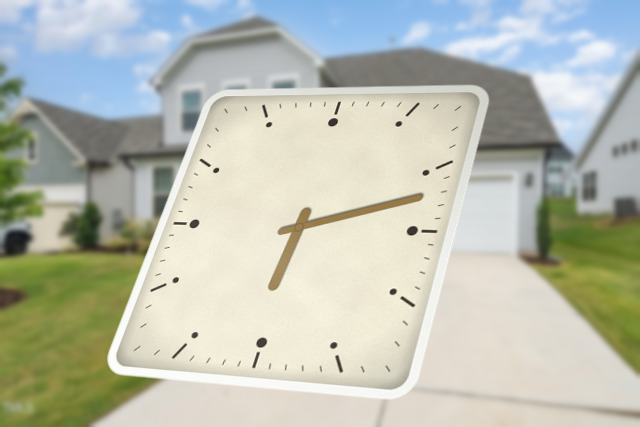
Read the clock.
6:12
